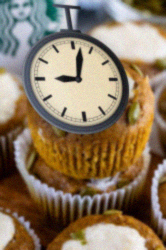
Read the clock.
9:02
